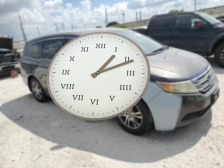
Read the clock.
1:11
